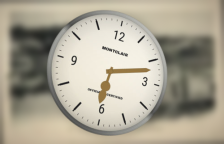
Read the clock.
6:12
